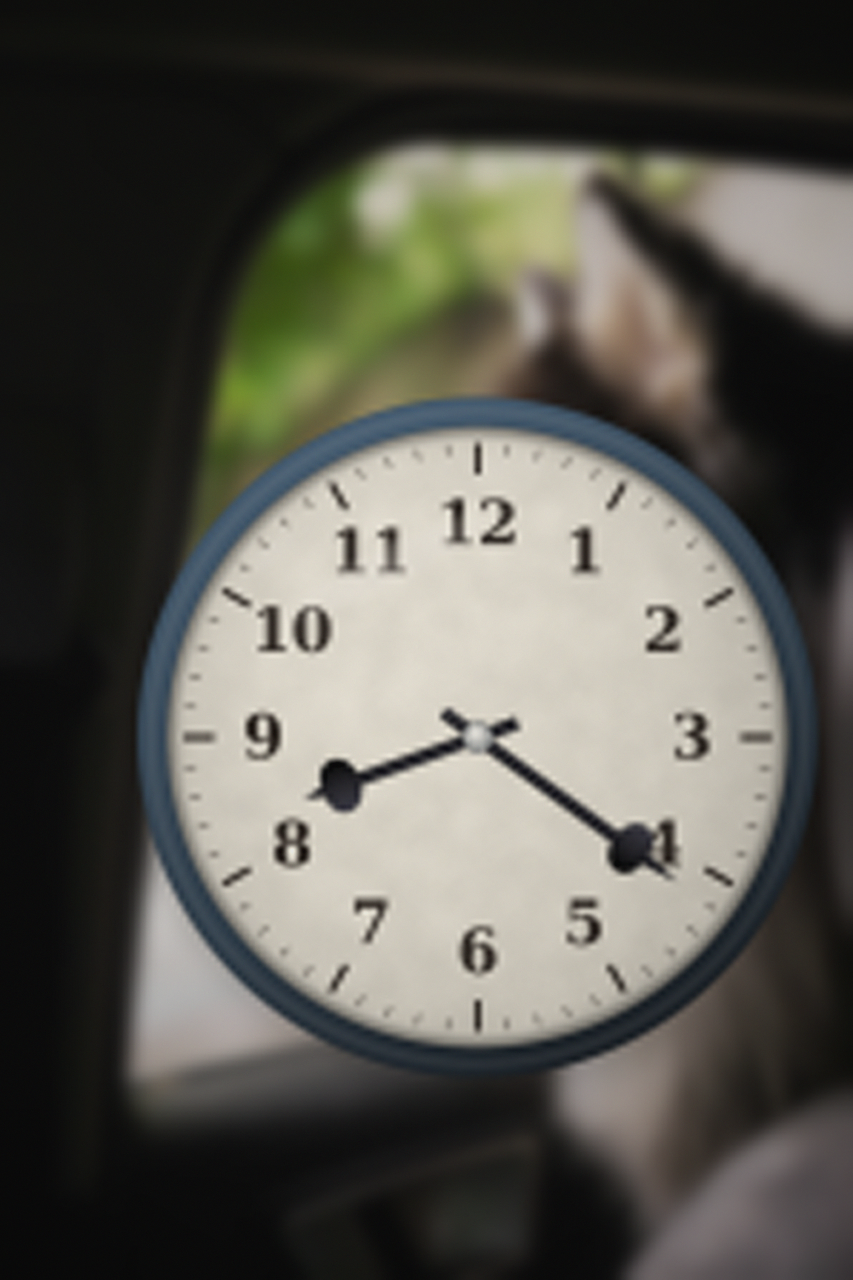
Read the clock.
8:21
